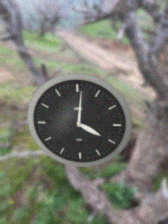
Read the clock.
4:01
